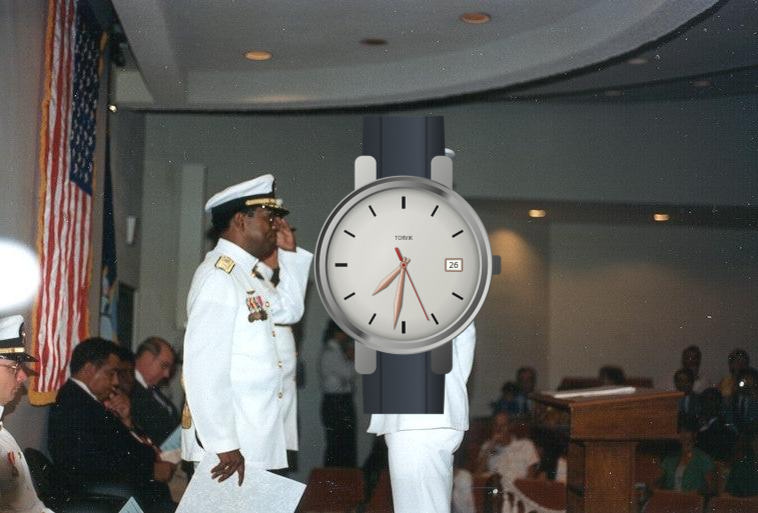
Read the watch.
7:31:26
